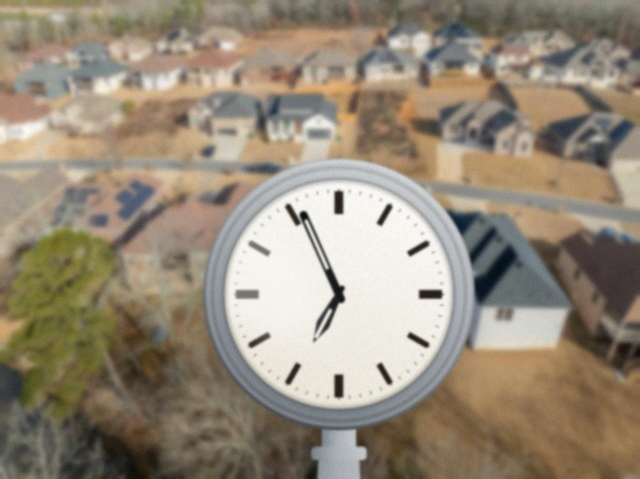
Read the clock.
6:56
